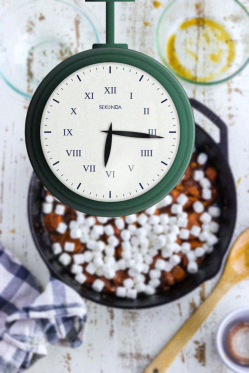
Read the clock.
6:16
